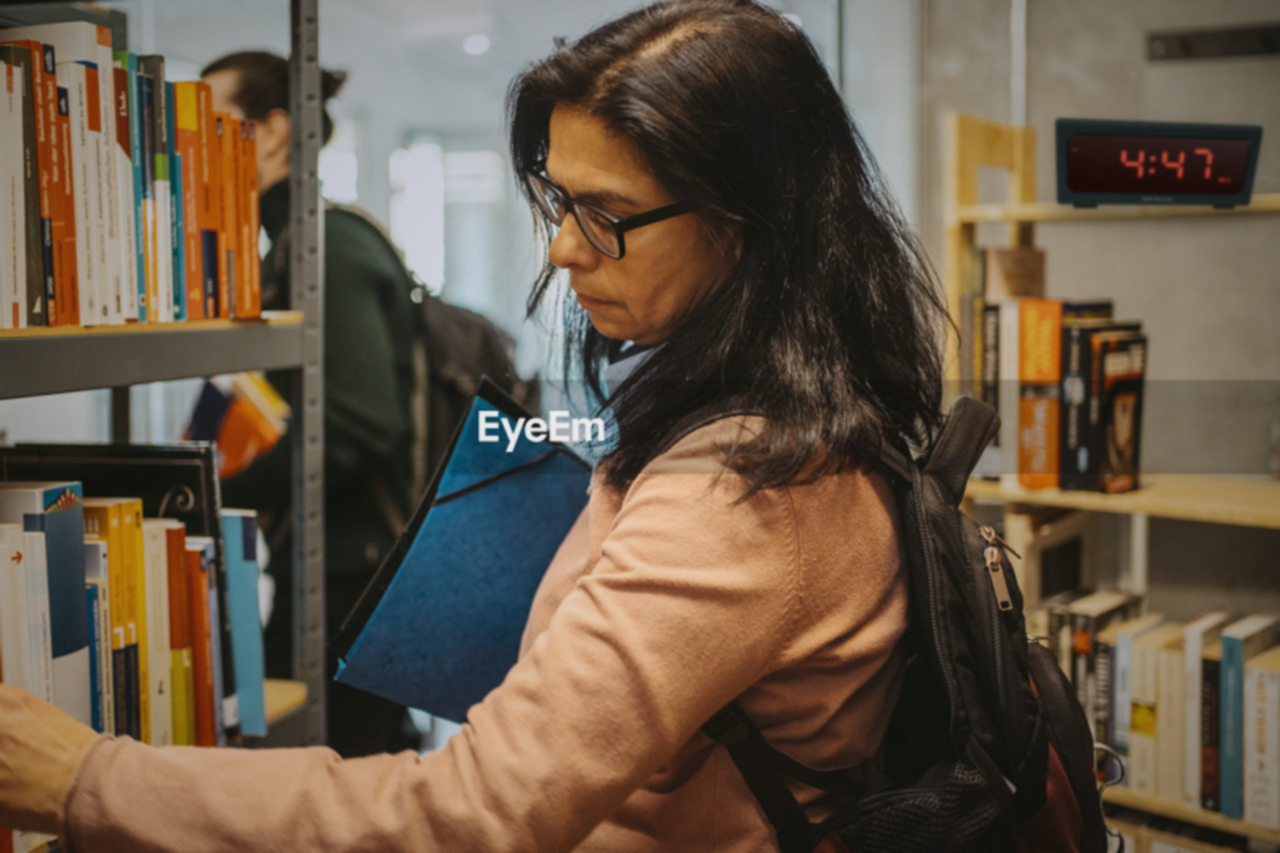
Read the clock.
4:47
